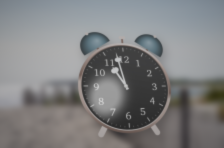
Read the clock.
10:58
